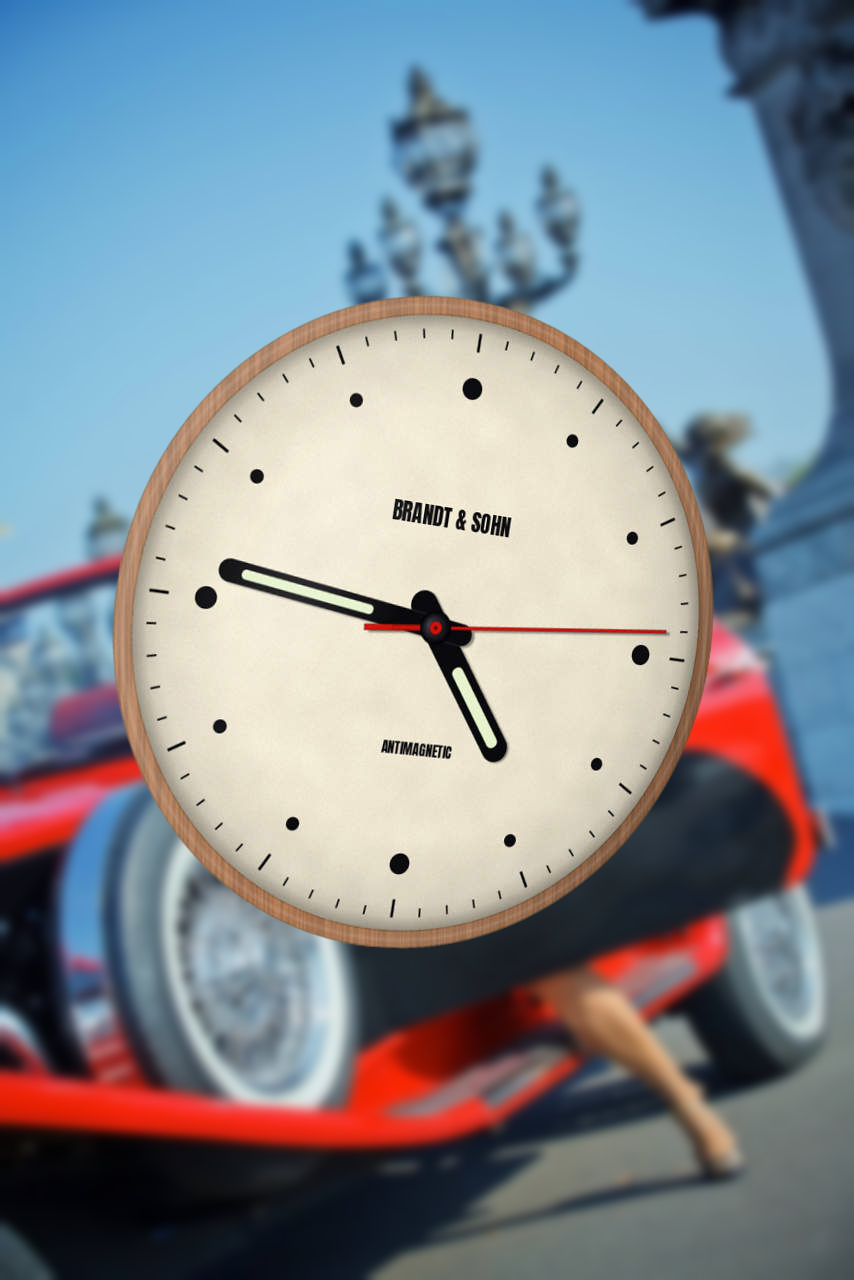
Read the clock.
4:46:14
